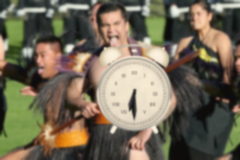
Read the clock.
6:30
